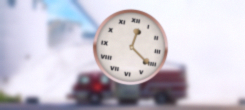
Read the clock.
12:21
